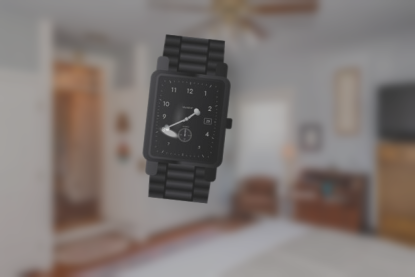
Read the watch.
1:40
